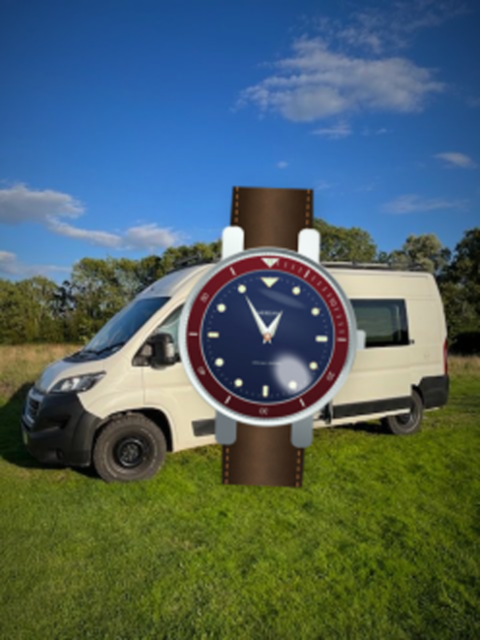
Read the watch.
12:55
